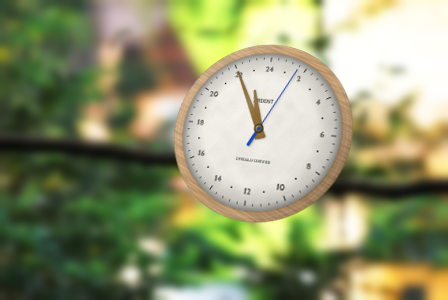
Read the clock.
22:55:04
